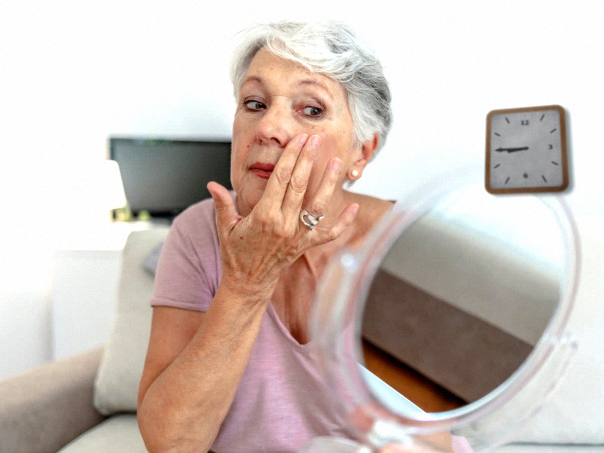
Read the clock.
8:45
